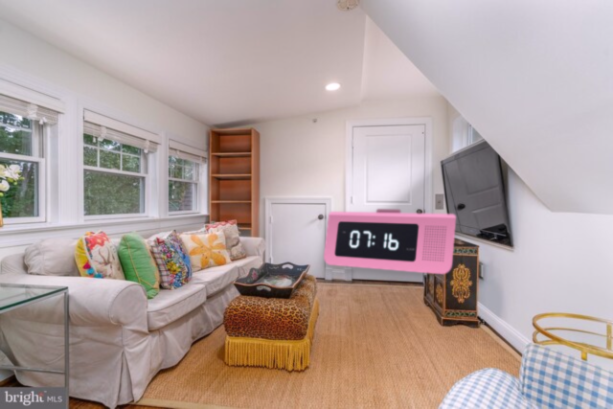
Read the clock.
7:16
